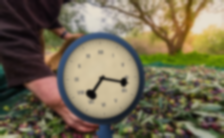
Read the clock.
7:17
